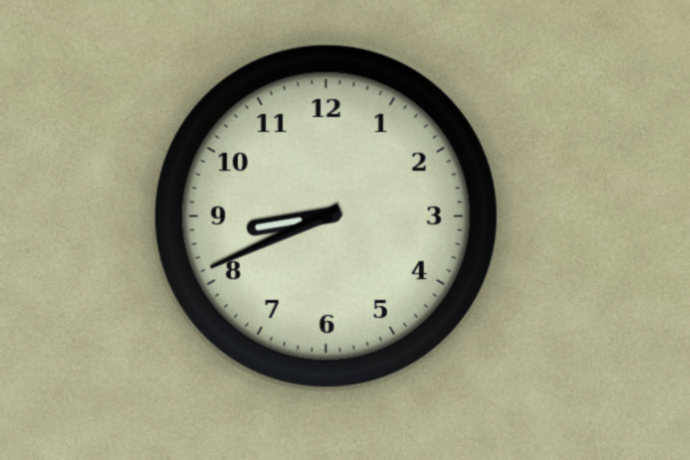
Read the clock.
8:41
